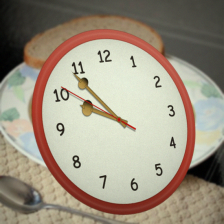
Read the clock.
9:53:51
